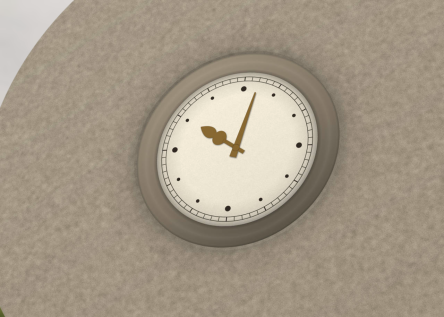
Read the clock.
10:02
